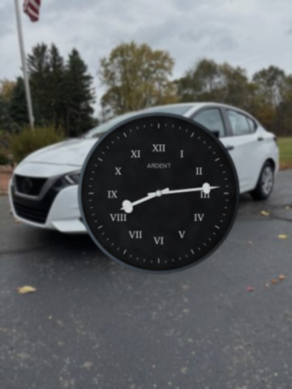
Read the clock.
8:14
